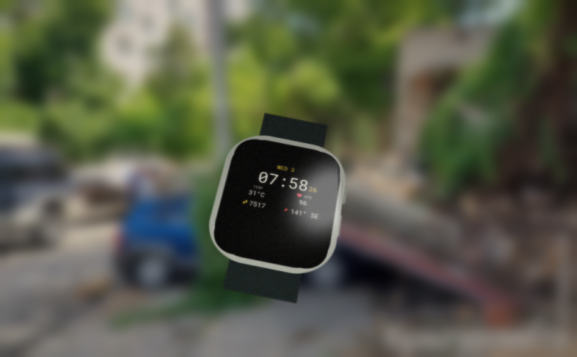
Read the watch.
7:58
